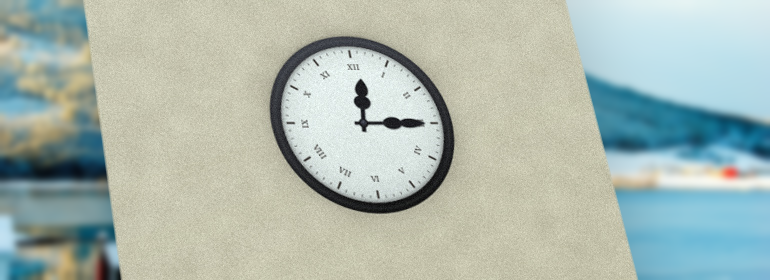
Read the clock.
12:15
